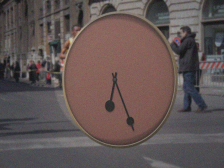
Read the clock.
6:26
